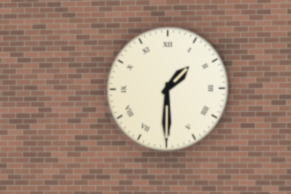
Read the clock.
1:30
